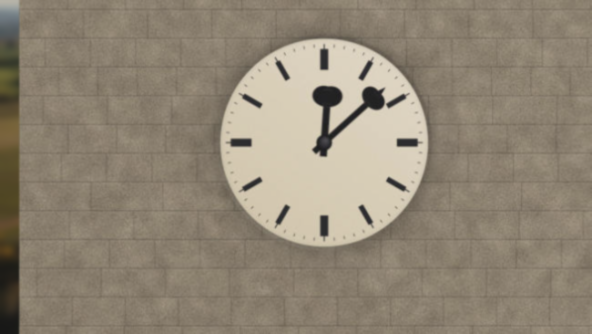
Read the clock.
12:08
